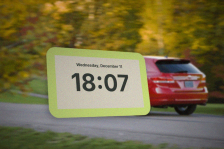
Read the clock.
18:07
